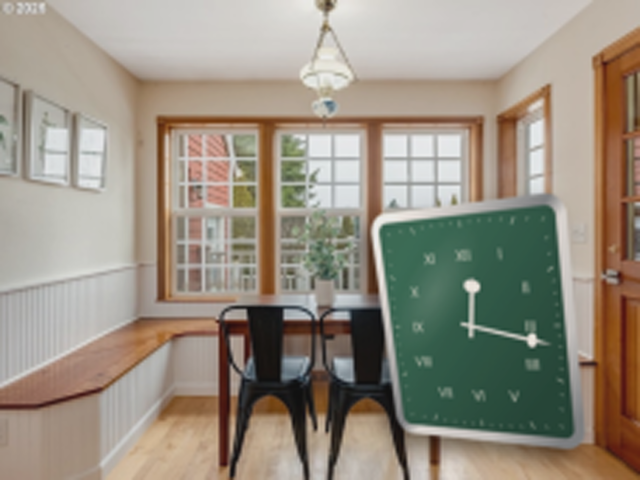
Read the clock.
12:17
